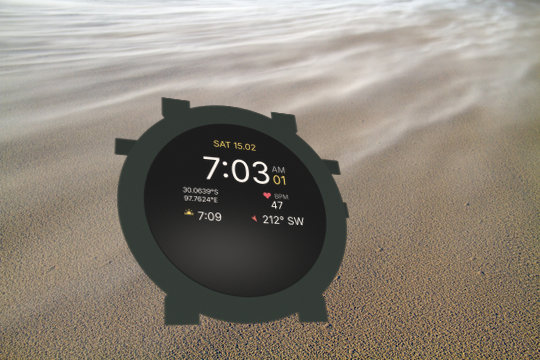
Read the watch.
7:03:01
